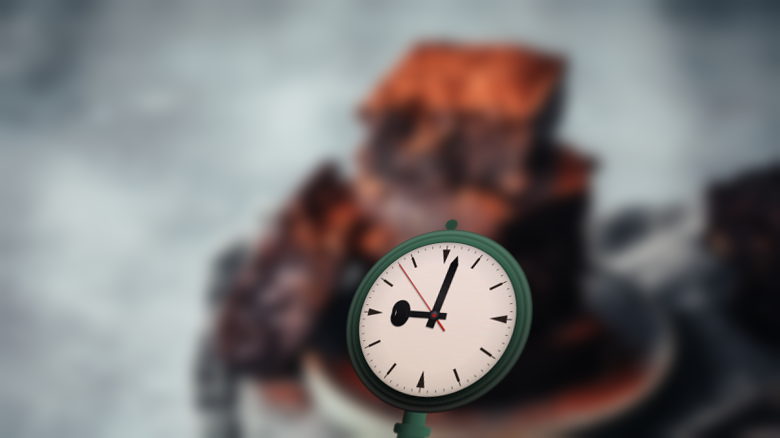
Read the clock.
9:01:53
